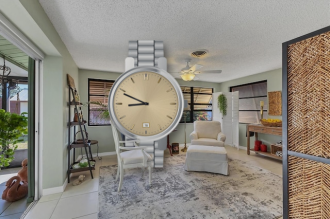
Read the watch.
8:49
